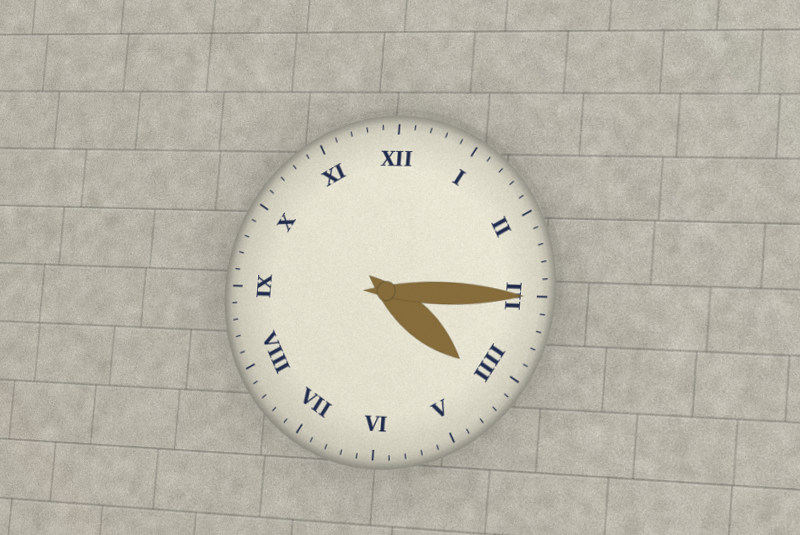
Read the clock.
4:15
